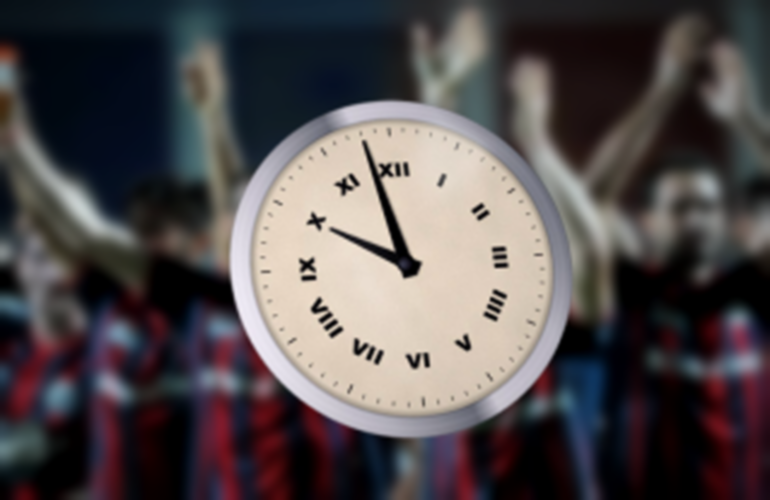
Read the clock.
9:58
